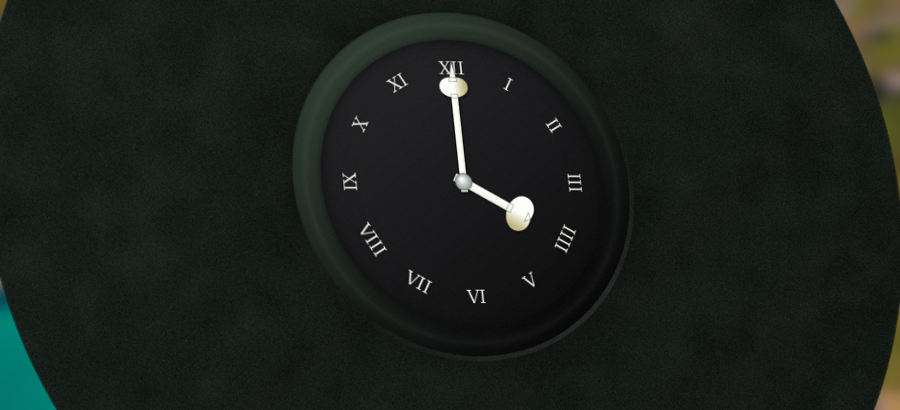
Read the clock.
4:00
